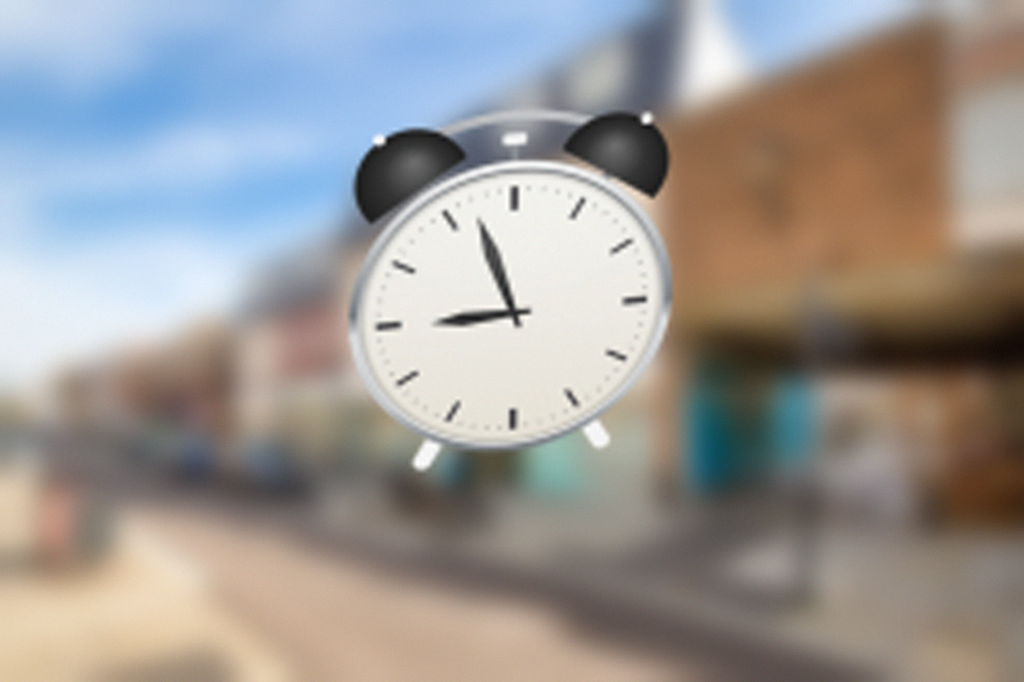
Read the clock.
8:57
